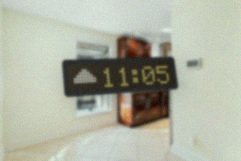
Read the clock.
11:05
